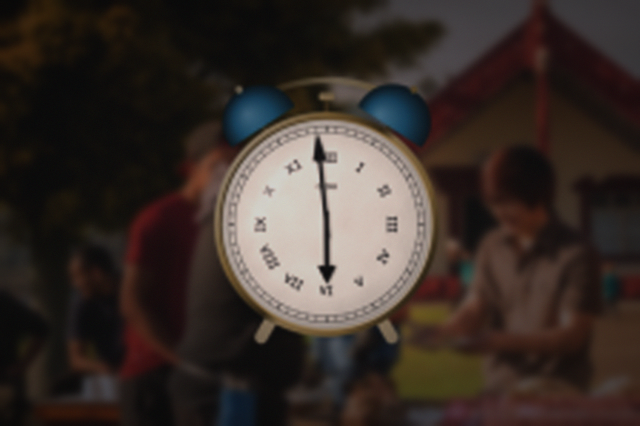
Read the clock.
5:59
